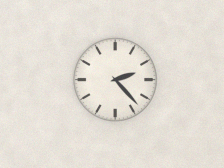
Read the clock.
2:23
